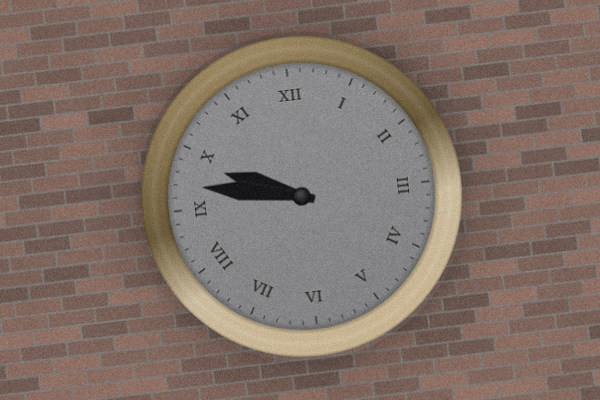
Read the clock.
9:47
